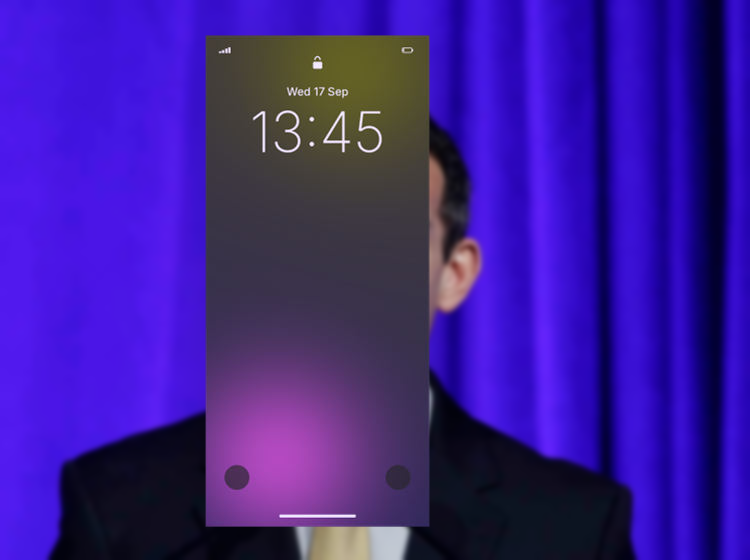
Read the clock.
13:45
